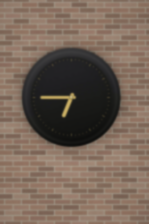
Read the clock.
6:45
